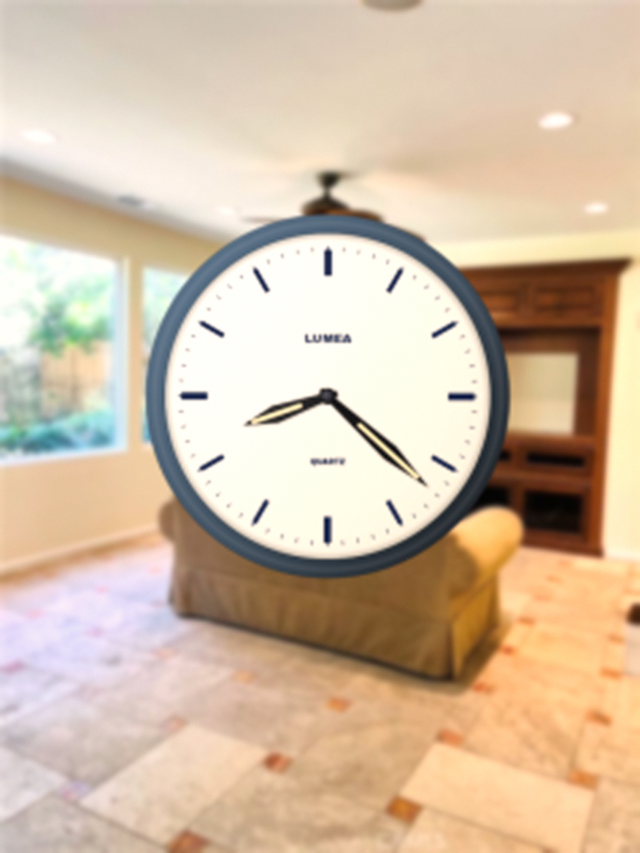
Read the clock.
8:22
